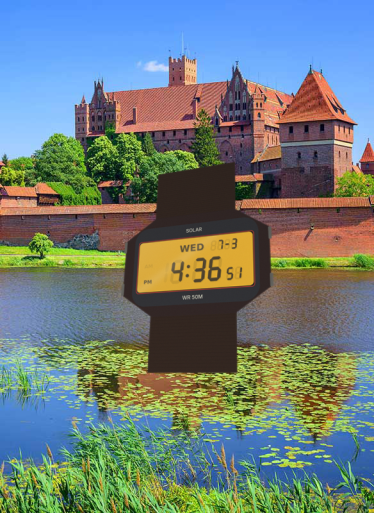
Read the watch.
4:36:51
